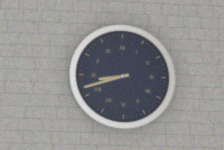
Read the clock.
8:42
